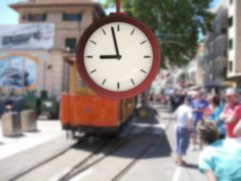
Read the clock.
8:58
